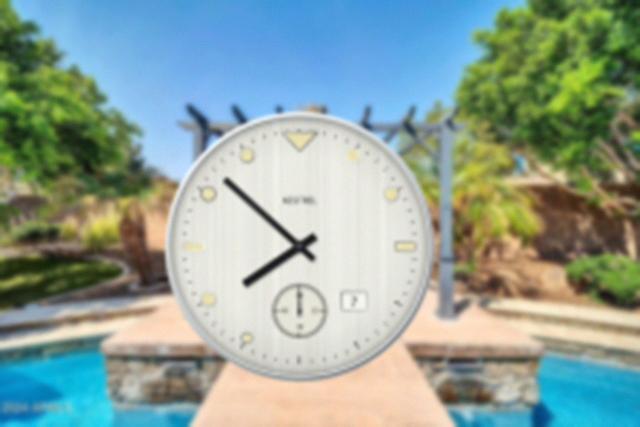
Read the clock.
7:52
